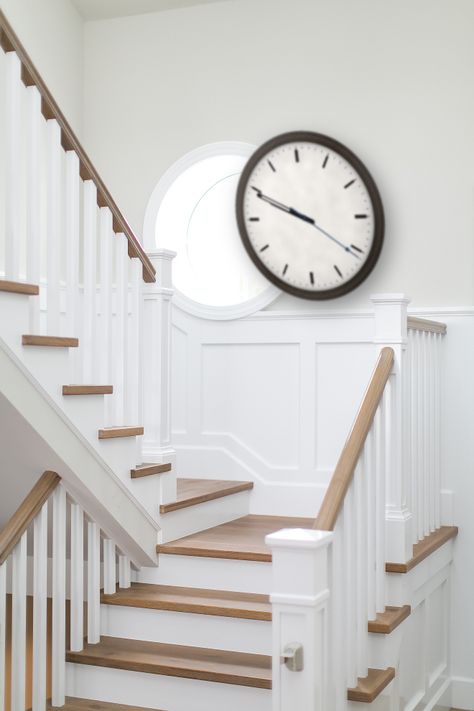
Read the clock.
9:49:21
